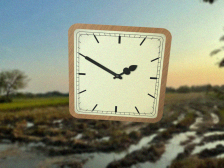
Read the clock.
1:50
